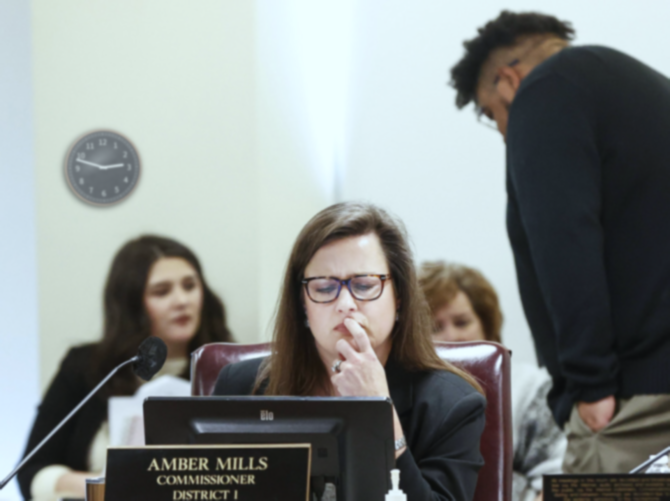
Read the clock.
2:48
